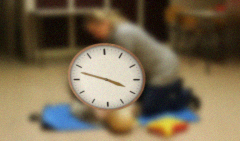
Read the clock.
3:48
